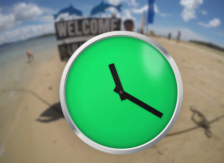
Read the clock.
11:20
